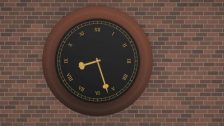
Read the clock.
8:27
